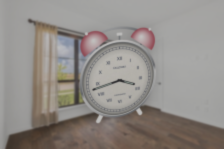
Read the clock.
3:43
